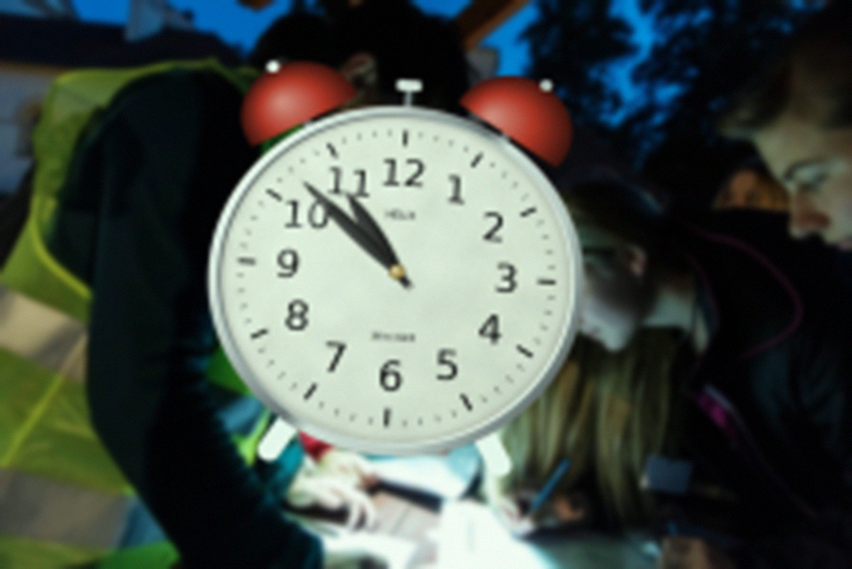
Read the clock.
10:52
